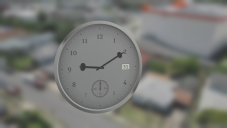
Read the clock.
9:10
